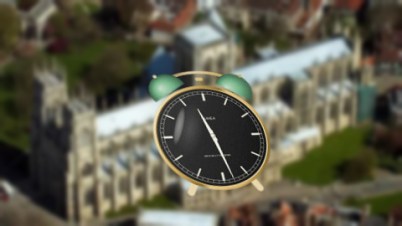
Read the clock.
11:28
